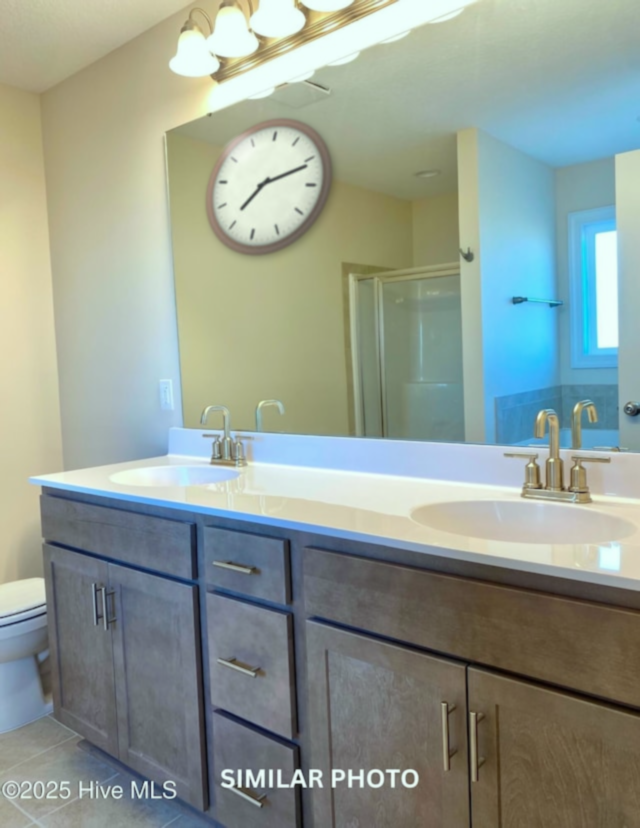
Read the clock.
7:11
